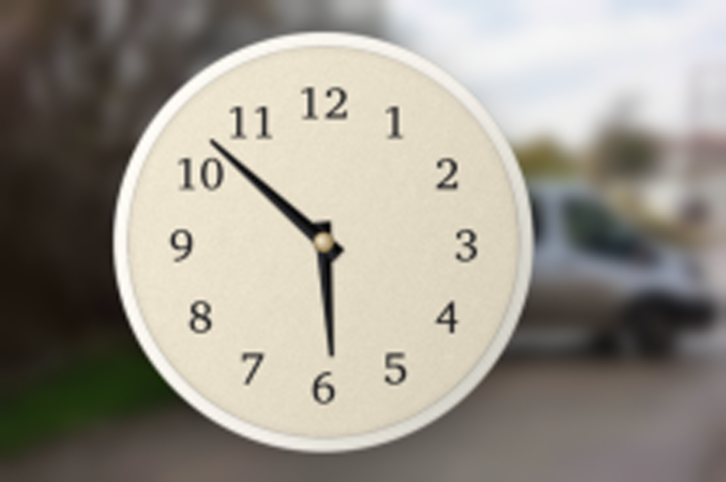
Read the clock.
5:52
